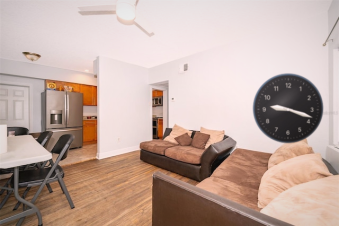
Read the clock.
9:18
